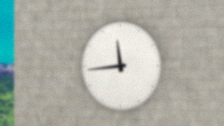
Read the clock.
11:44
